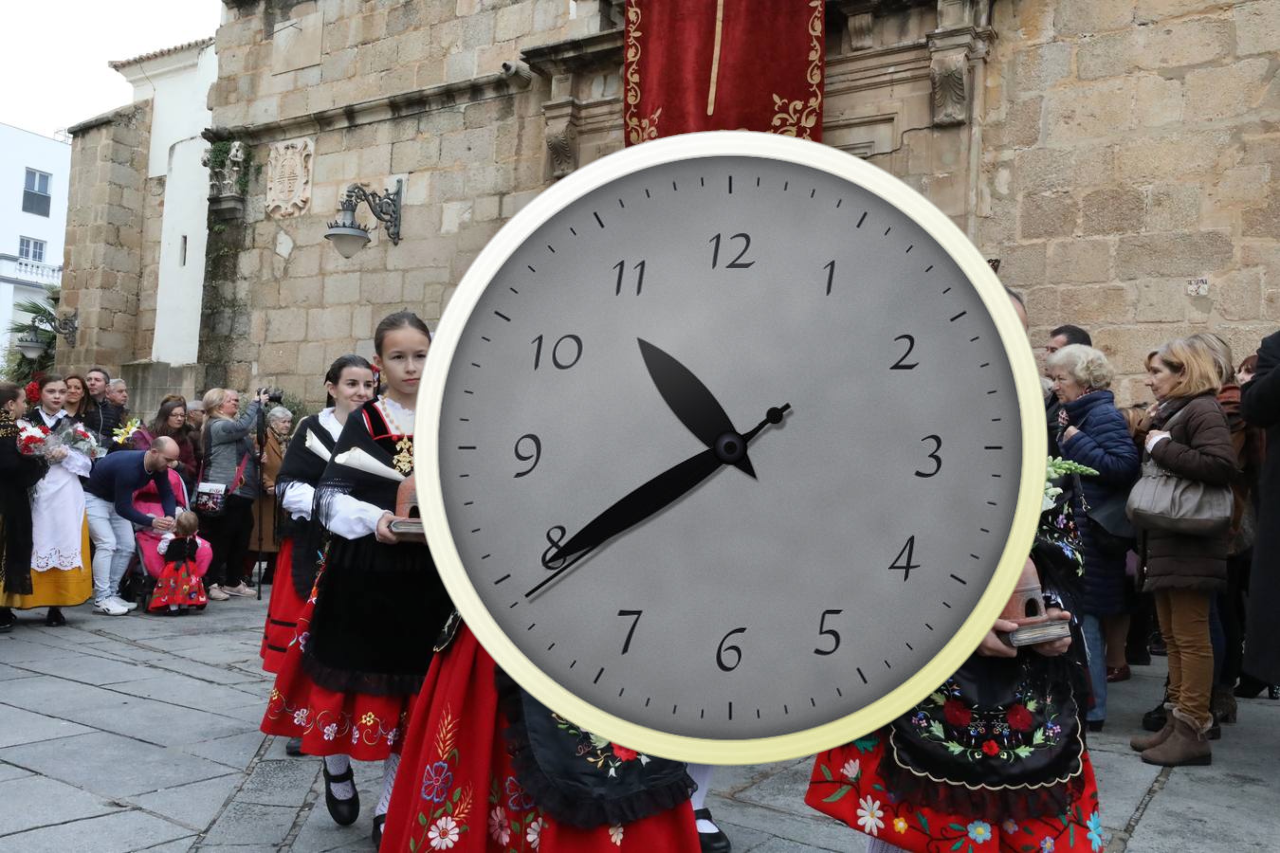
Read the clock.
10:39:39
